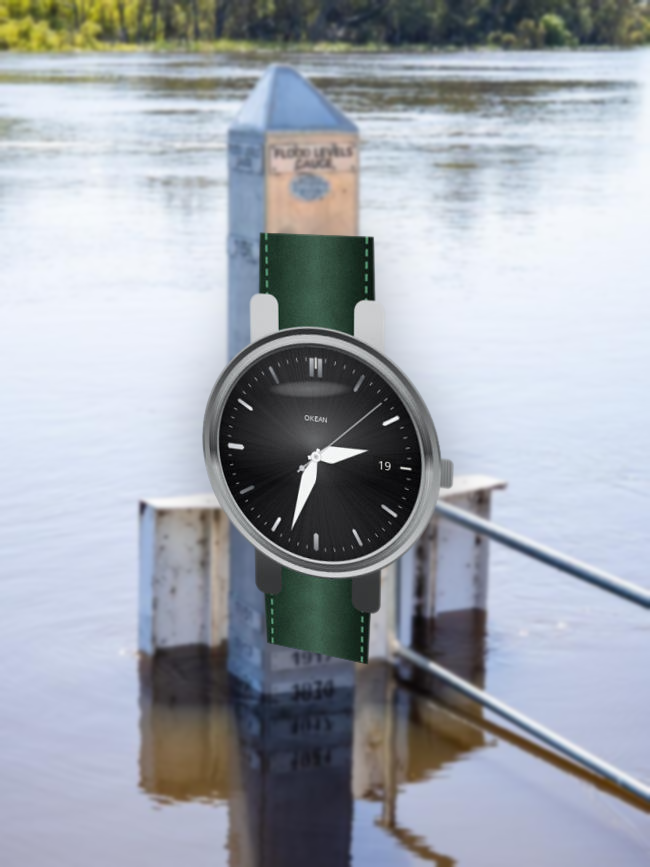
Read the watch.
2:33:08
